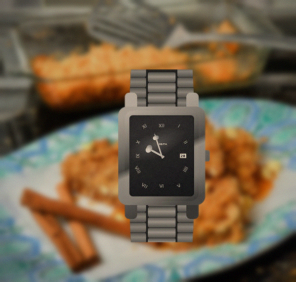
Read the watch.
9:57
